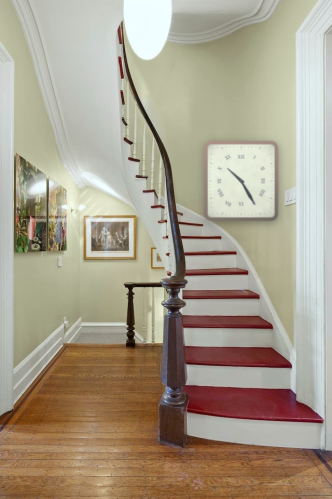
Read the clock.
10:25
